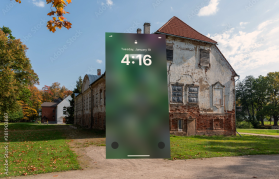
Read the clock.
4:16
